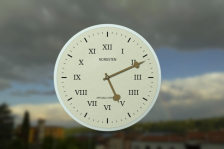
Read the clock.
5:11
